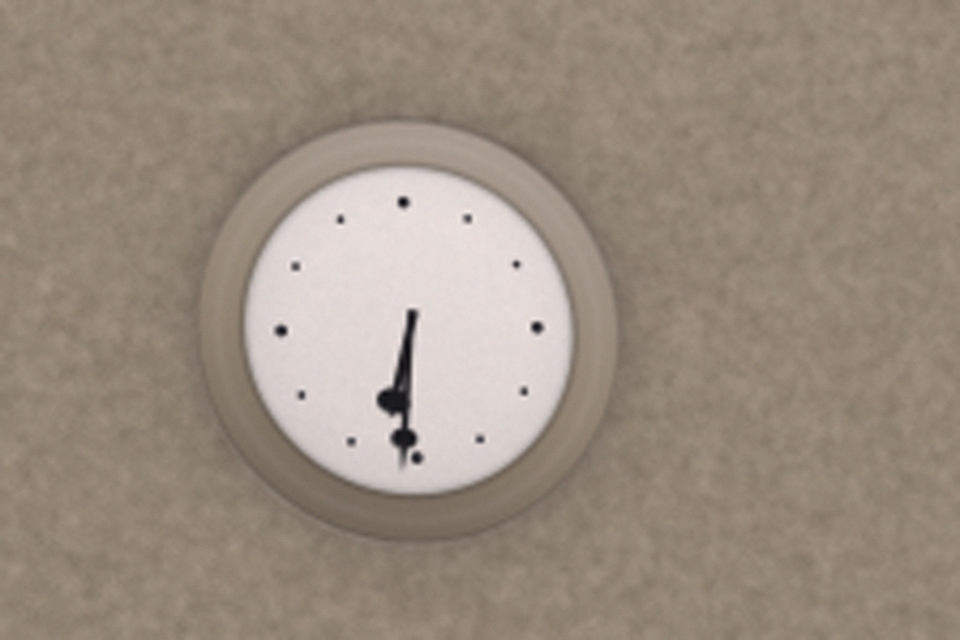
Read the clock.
6:31
